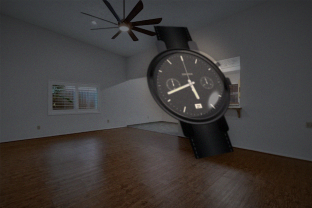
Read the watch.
5:42
